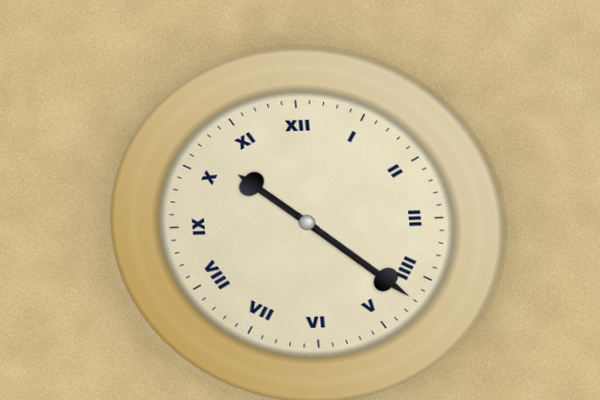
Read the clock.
10:22
